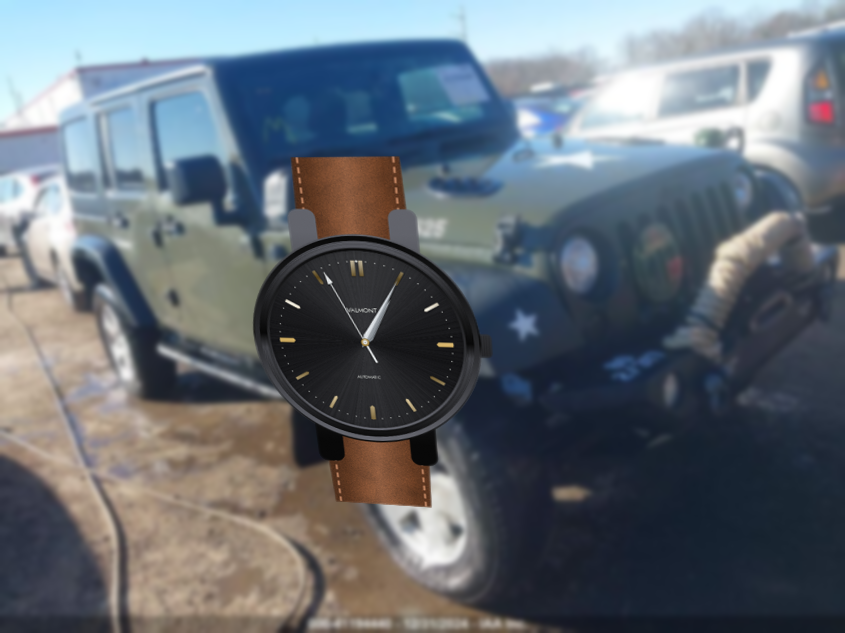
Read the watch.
1:04:56
